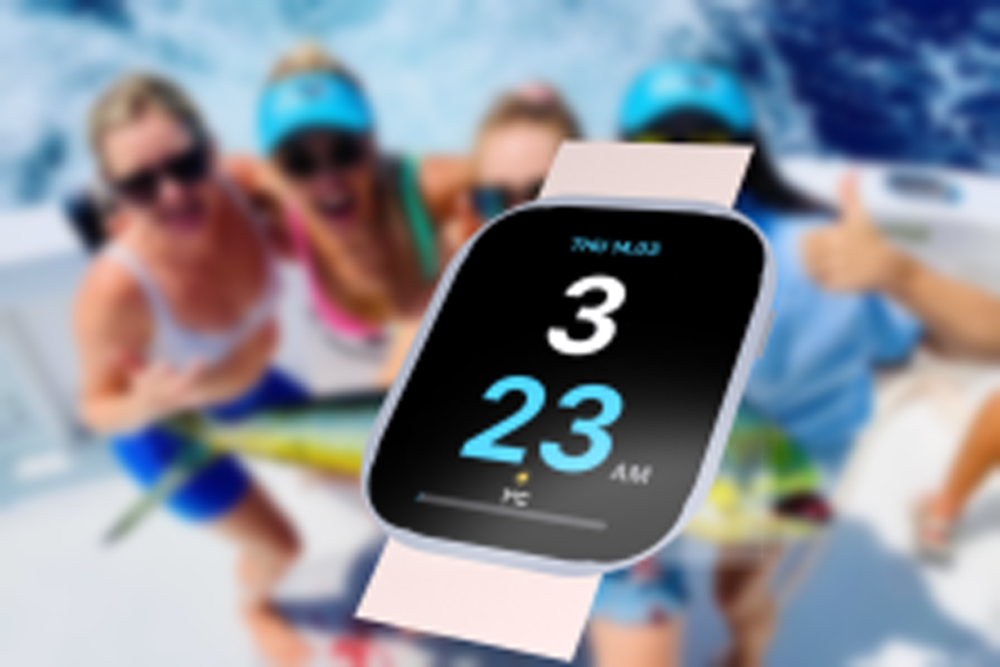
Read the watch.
3:23
